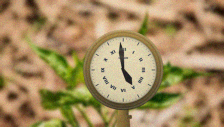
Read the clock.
4:59
